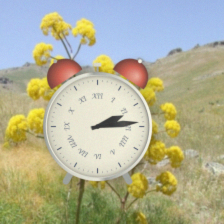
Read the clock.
2:14
